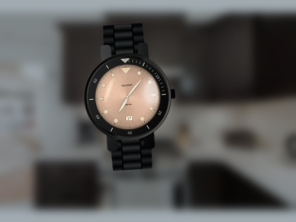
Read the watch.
7:07
